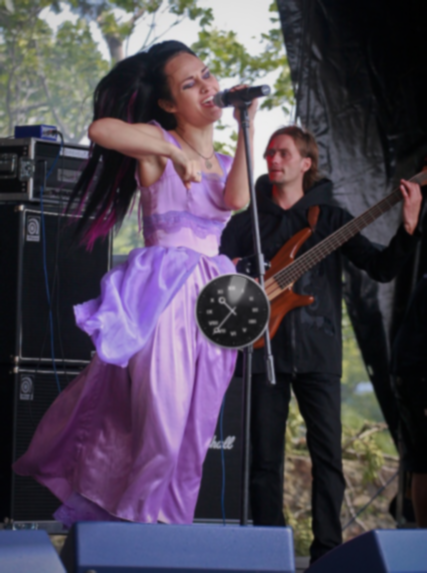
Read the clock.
10:37
